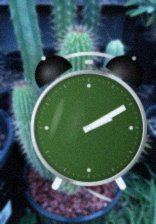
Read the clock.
2:10
